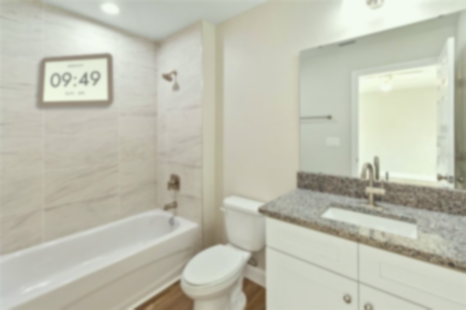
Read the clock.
9:49
